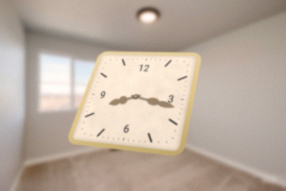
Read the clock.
8:17
